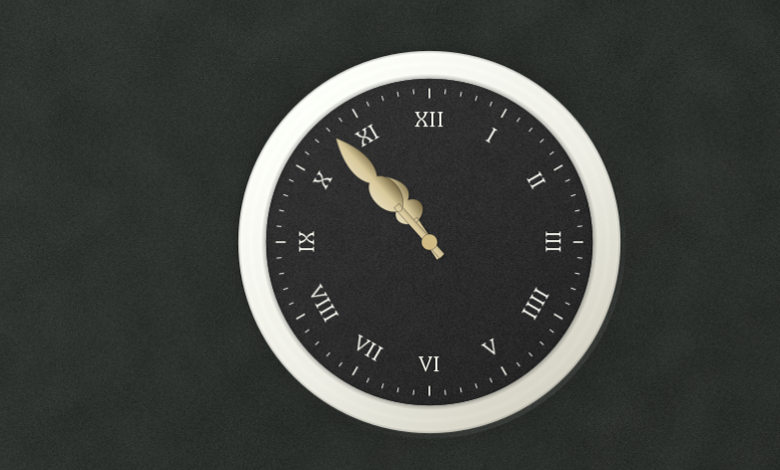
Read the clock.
10:53
